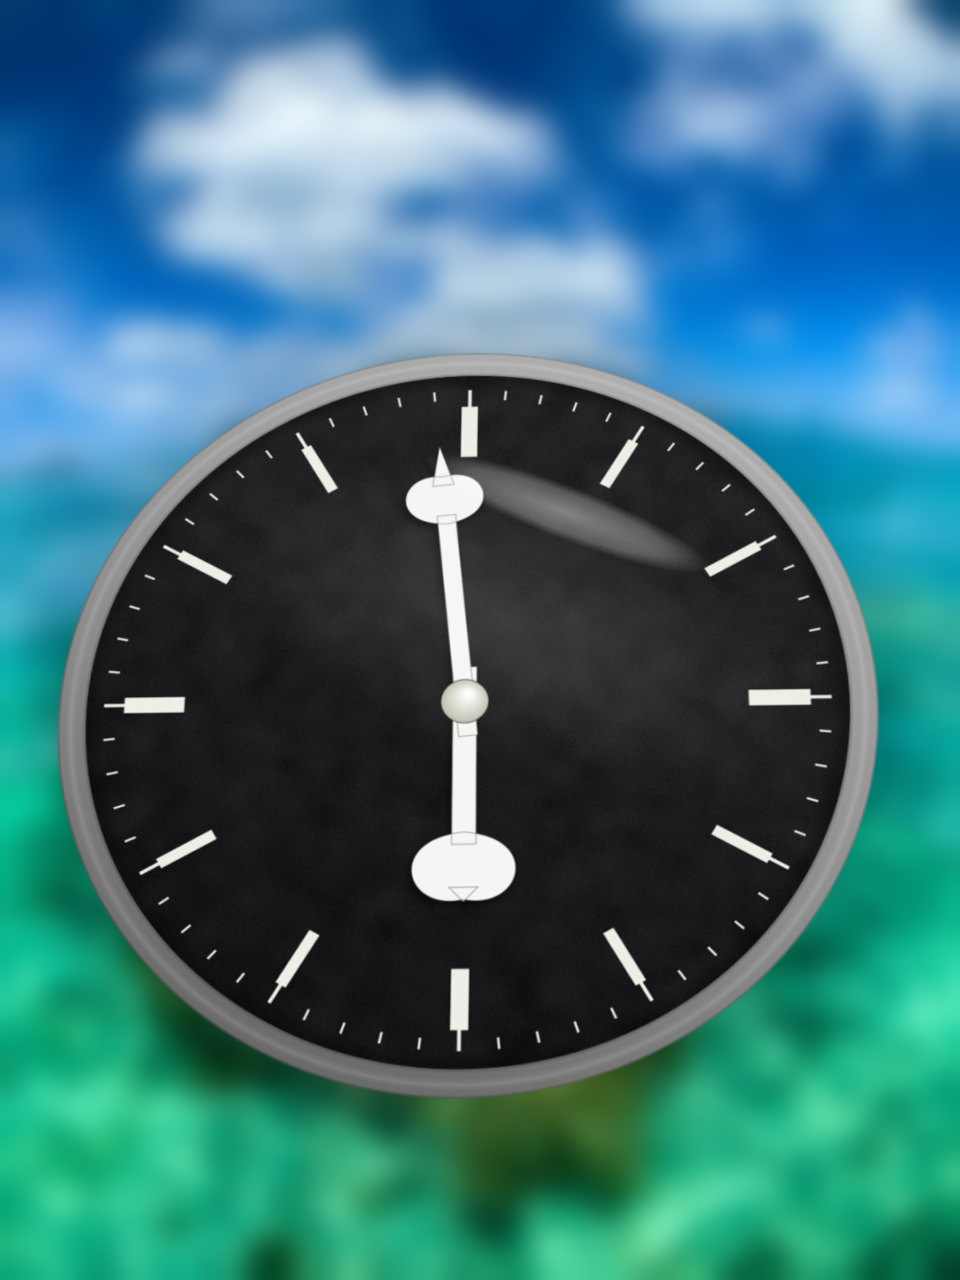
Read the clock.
5:59
